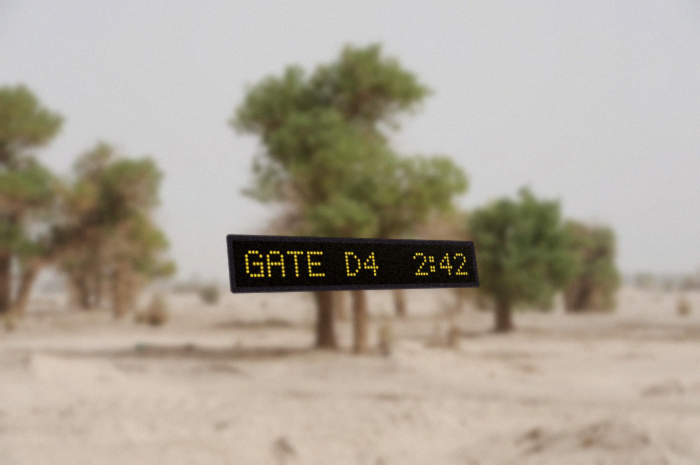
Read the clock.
2:42
